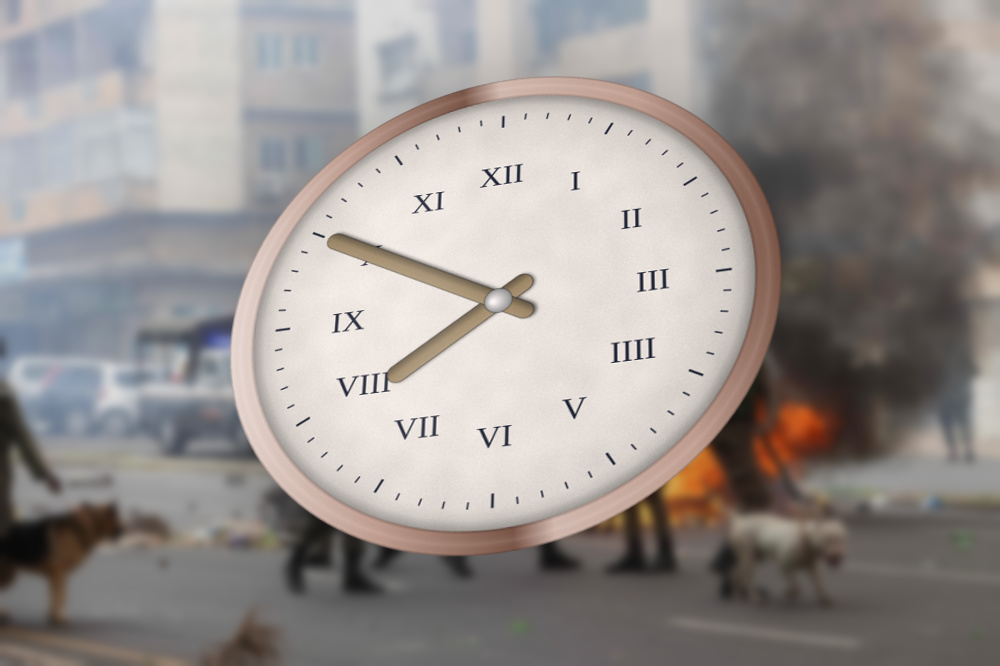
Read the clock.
7:50
